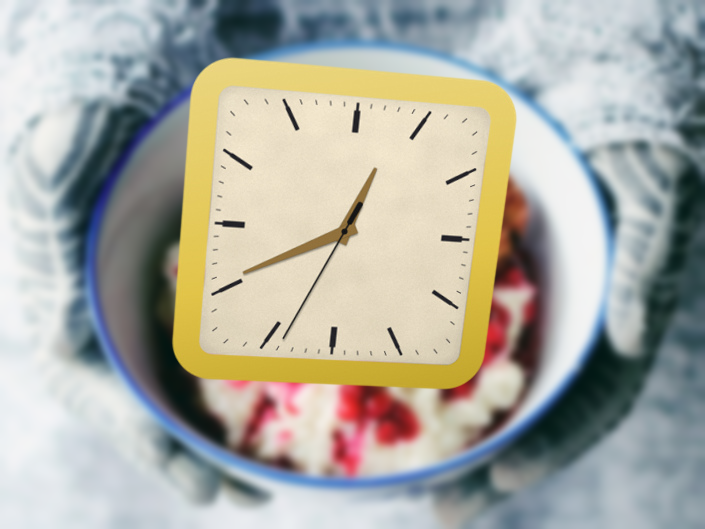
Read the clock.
12:40:34
